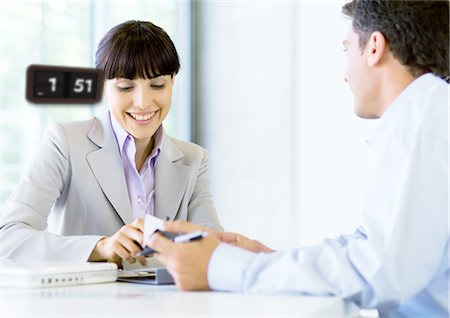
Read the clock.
1:51
